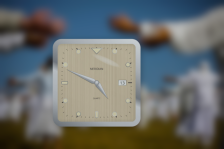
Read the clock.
4:49
